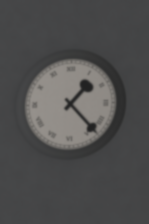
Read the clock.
1:23
